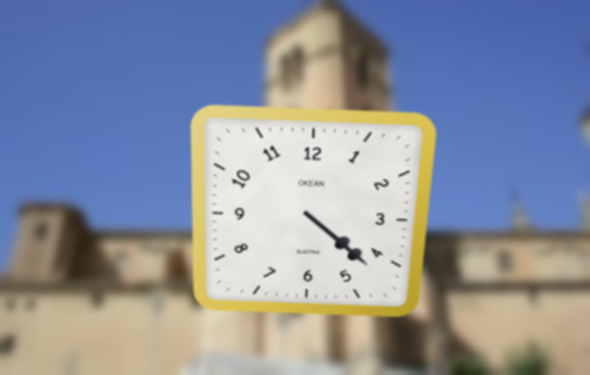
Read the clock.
4:22
